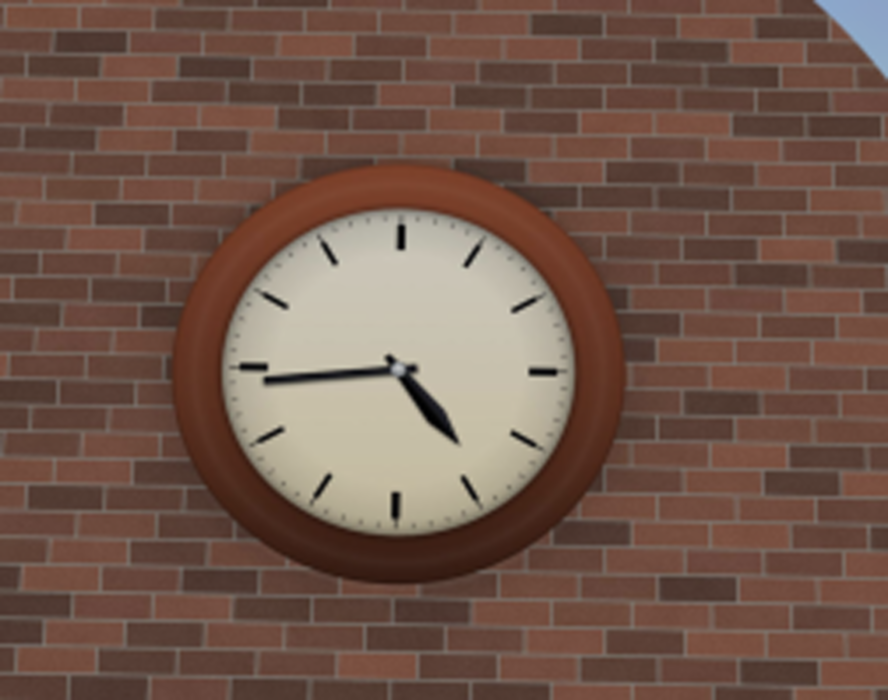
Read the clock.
4:44
